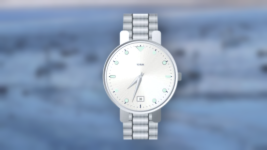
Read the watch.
7:33
